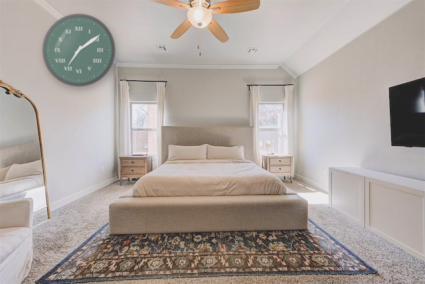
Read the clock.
7:09
